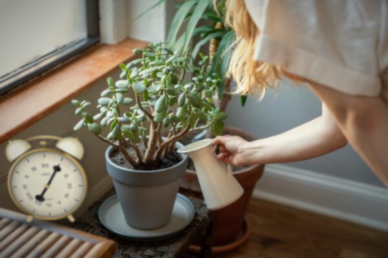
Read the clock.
7:05
